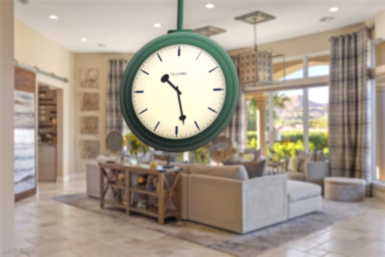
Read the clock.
10:28
